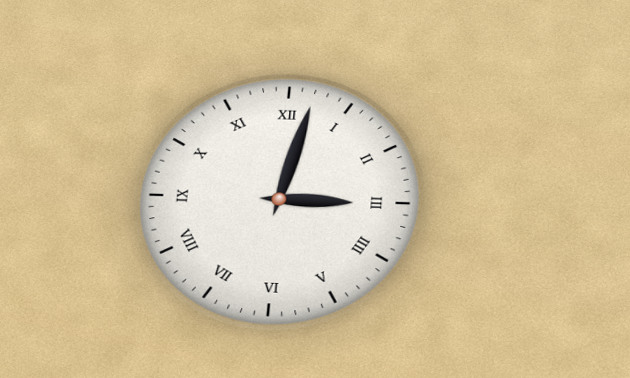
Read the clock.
3:02
